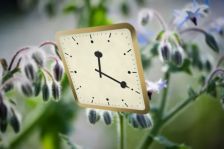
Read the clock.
12:20
